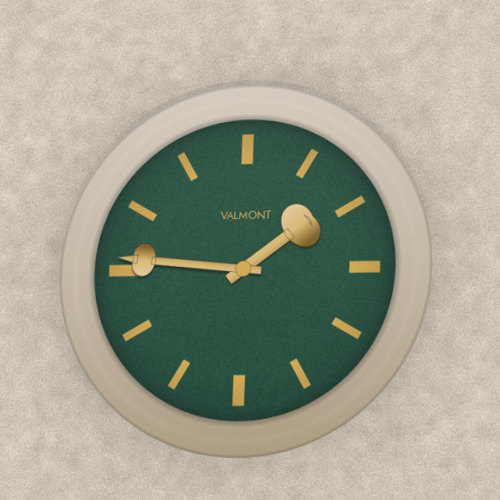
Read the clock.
1:46
